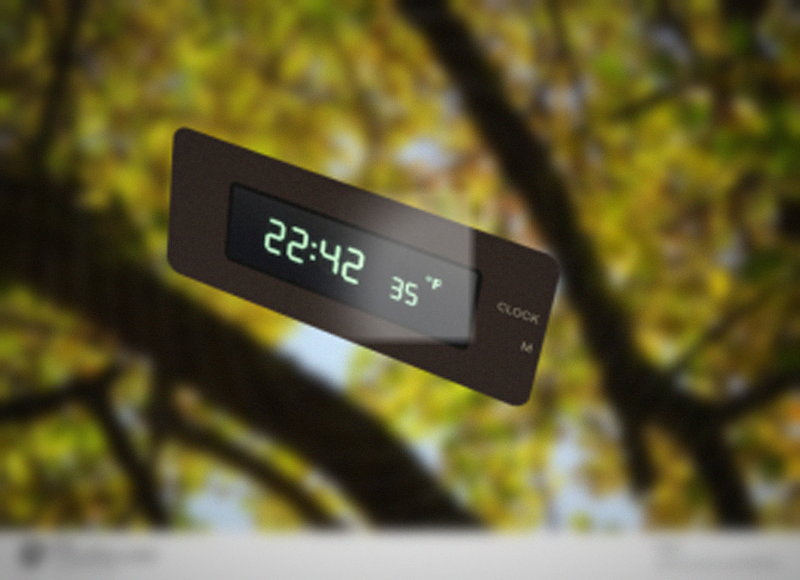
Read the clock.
22:42
